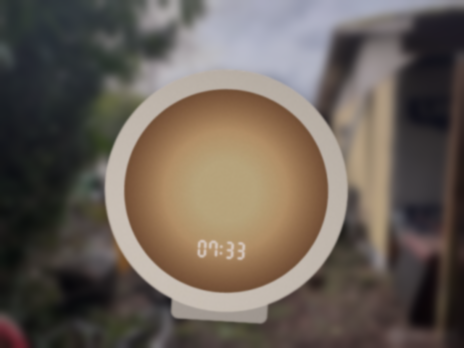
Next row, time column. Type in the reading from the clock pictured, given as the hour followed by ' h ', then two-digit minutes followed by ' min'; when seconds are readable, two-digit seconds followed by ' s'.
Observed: 7 h 33 min
